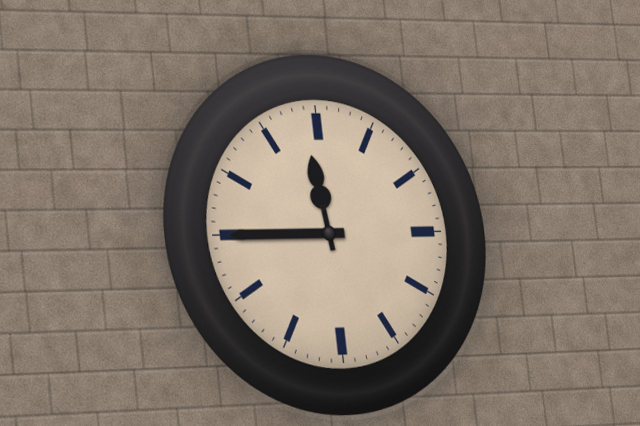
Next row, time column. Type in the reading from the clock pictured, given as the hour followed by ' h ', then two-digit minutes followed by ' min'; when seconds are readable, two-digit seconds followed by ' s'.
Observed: 11 h 45 min
